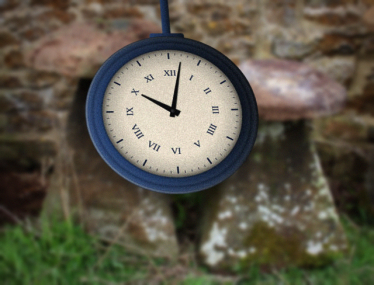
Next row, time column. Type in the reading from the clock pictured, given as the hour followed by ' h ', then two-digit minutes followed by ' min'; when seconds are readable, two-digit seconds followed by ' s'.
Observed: 10 h 02 min
